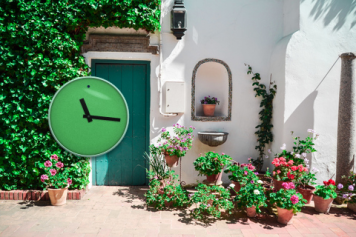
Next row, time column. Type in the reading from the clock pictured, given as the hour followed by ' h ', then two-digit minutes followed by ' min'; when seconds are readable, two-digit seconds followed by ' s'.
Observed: 11 h 16 min
